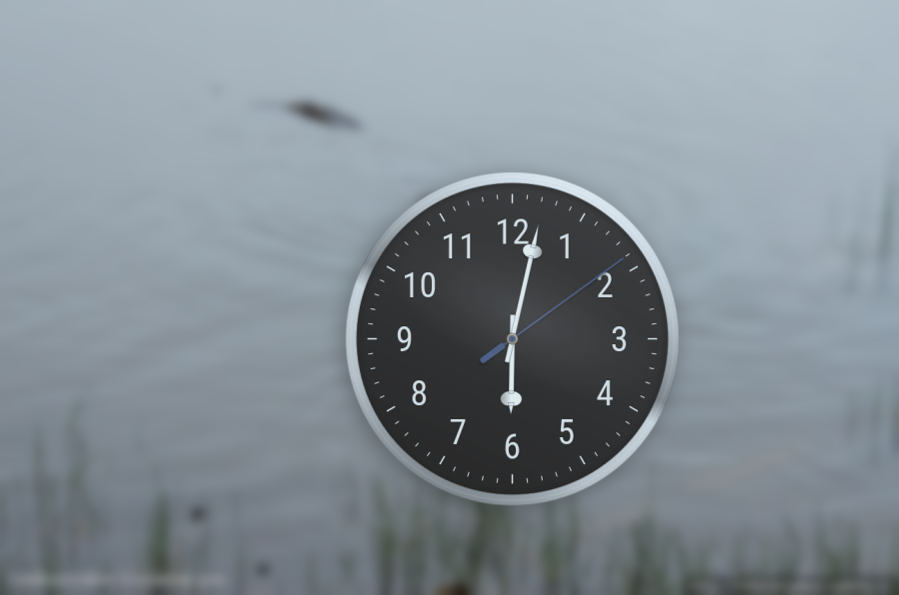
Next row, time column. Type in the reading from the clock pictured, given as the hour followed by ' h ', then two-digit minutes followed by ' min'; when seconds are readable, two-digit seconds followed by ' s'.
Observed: 6 h 02 min 09 s
